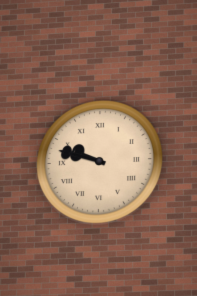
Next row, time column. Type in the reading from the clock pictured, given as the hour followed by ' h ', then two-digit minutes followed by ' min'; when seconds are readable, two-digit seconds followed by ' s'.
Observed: 9 h 48 min
